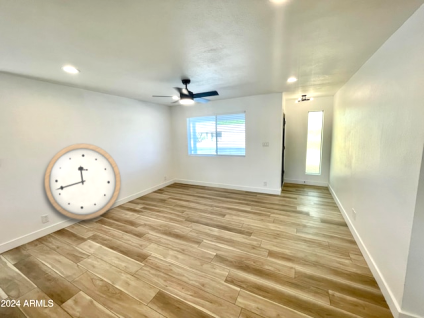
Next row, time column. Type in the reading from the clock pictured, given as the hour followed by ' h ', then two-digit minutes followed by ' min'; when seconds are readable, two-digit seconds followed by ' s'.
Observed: 11 h 42 min
